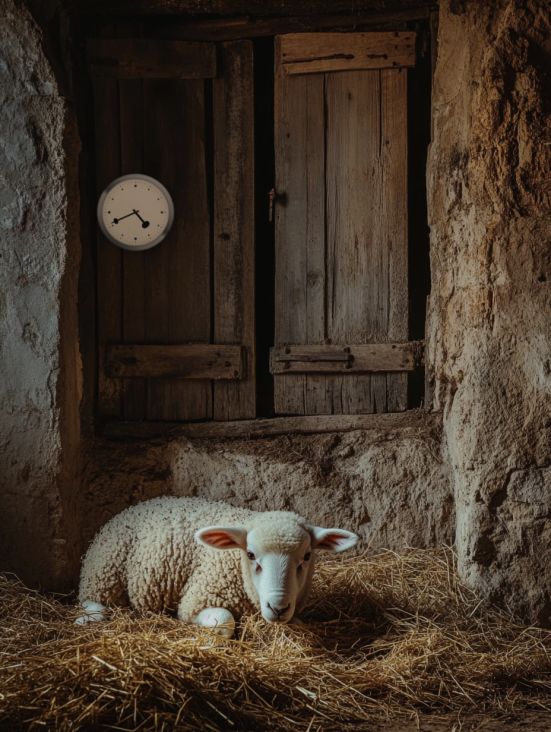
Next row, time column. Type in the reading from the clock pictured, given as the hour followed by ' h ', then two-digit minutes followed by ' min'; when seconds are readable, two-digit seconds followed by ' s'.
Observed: 4 h 41 min
